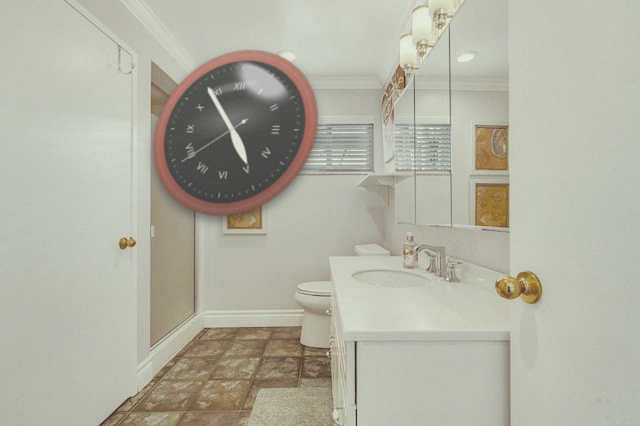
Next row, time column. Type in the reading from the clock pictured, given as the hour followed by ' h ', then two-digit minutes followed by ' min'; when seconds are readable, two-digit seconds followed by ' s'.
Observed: 4 h 53 min 39 s
